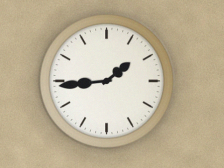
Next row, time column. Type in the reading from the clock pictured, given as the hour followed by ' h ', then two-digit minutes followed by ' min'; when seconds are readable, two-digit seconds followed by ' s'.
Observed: 1 h 44 min
